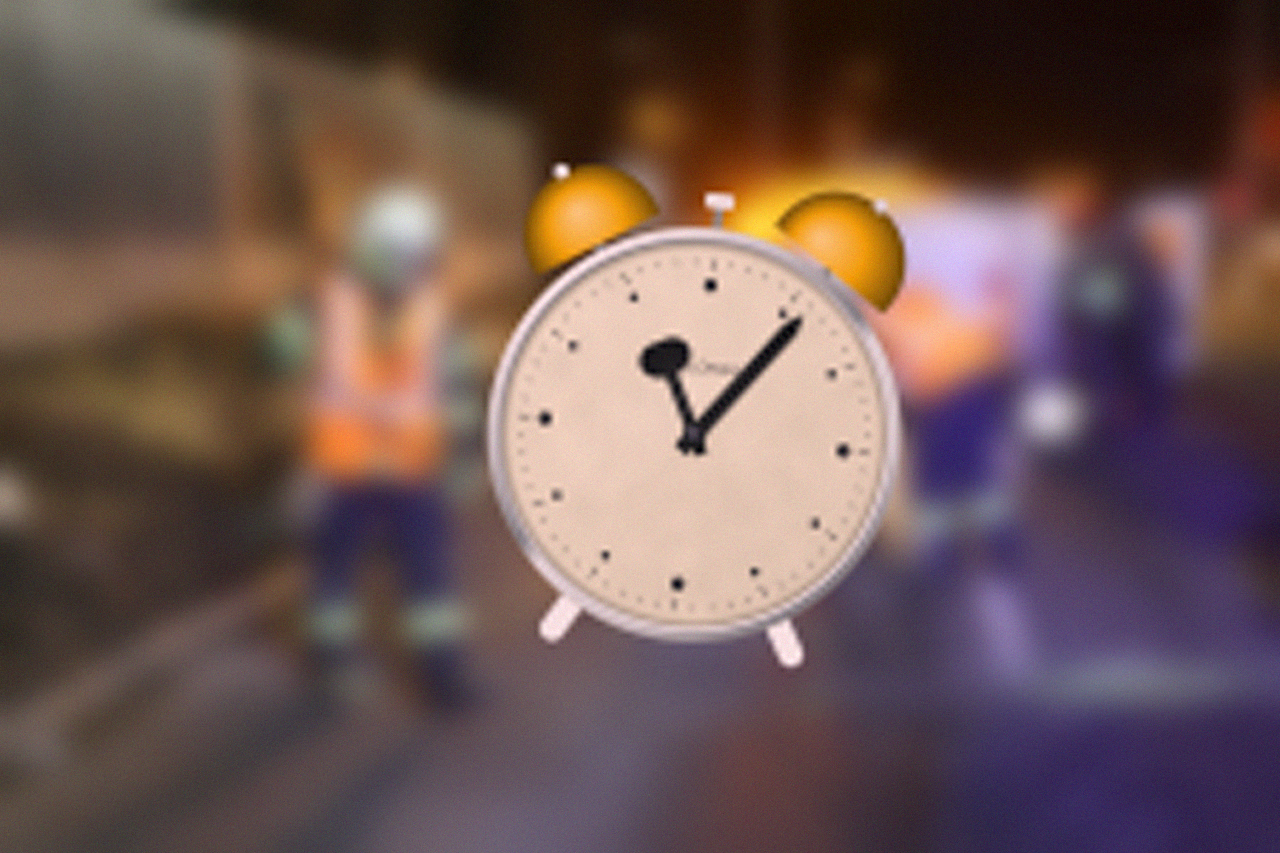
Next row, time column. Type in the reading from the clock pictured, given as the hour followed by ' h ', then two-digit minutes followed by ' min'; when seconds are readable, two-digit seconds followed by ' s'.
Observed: 11 h 06 min
